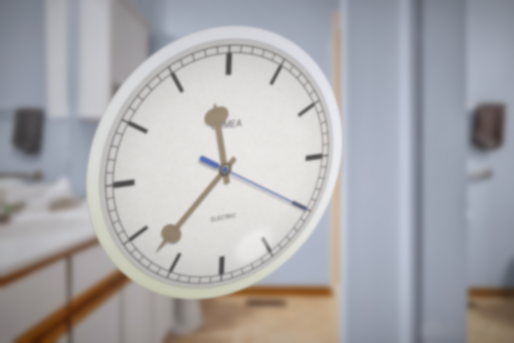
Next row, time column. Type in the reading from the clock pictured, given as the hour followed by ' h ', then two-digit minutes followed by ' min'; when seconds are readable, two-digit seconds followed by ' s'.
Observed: 11 h 37 min 20 s
